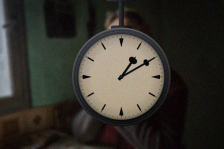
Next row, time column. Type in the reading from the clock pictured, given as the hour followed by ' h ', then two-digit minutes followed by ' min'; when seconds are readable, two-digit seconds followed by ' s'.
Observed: 1 h 10 min
